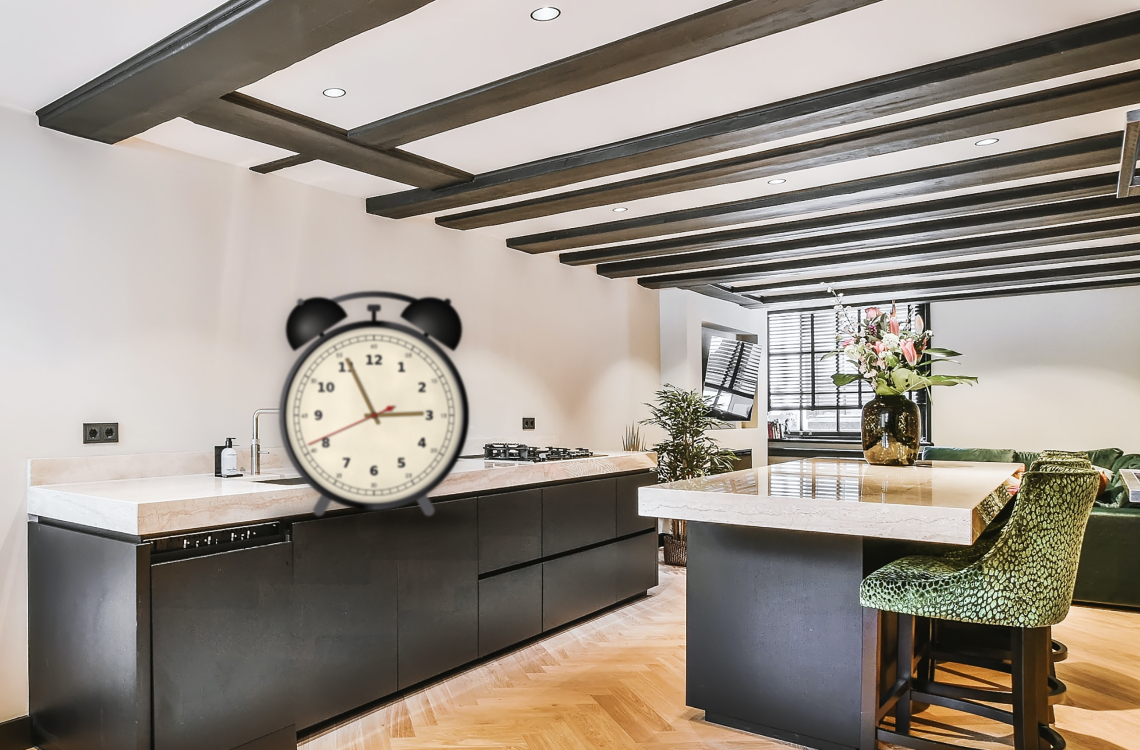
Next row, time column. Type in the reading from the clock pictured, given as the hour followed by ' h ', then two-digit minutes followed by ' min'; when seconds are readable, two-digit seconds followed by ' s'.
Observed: 2 h 55 min 41 s
